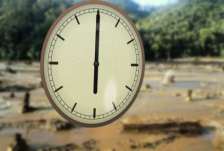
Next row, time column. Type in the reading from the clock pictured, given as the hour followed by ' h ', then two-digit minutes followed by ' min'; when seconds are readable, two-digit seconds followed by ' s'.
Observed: 6 h 00 min
